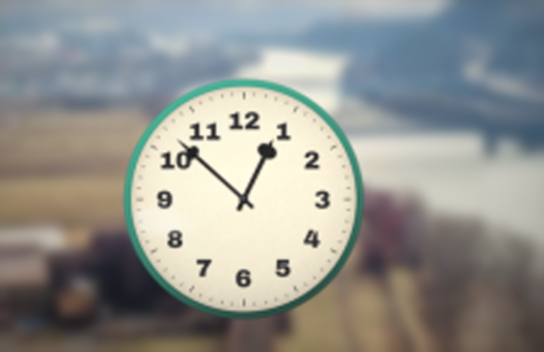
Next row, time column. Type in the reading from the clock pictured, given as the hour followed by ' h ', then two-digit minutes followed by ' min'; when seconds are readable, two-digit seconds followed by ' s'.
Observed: 12 h 52 min
